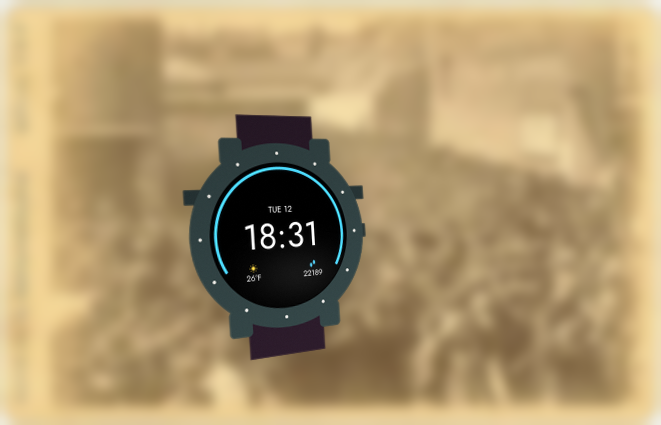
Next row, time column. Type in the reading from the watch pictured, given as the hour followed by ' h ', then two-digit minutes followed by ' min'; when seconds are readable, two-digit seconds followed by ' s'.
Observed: 18 h 31 min
